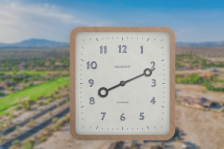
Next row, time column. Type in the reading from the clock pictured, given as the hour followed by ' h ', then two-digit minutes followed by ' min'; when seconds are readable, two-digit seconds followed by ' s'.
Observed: 8 h 11 min
